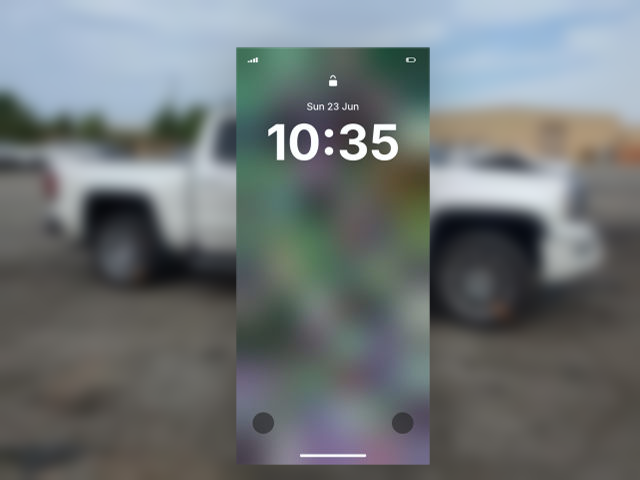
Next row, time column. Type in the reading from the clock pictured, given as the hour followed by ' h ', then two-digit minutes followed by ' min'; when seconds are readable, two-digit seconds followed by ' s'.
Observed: 10 h 35 min
